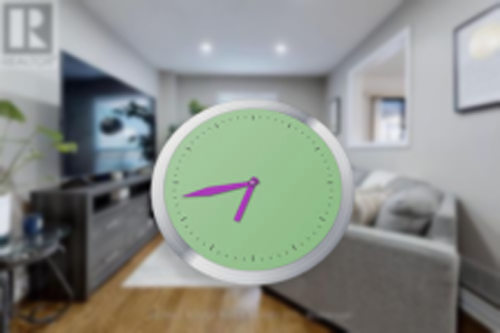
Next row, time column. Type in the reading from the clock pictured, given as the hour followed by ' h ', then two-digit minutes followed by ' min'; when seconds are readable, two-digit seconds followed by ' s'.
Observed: 6 h 43 min
